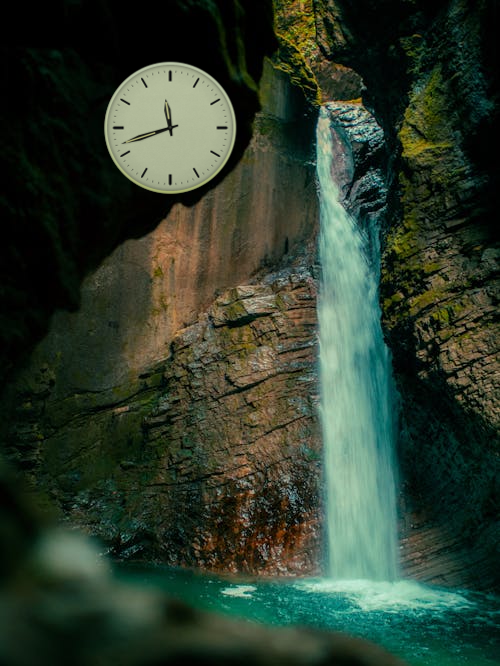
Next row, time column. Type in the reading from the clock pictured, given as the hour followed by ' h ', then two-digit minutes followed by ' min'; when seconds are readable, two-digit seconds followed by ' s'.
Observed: 11 h 42 min
